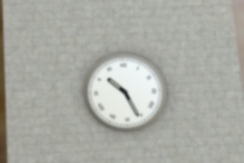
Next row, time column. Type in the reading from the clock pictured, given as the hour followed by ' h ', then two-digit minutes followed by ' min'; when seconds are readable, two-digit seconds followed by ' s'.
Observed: 10 h 26 min
